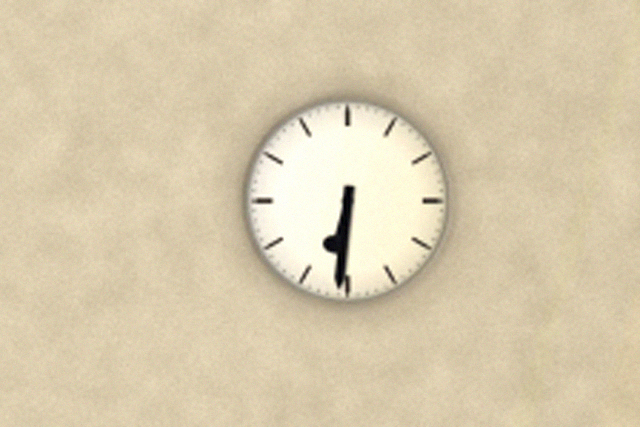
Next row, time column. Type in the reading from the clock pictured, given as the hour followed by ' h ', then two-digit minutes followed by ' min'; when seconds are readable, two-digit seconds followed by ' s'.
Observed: 6 h 31 min
